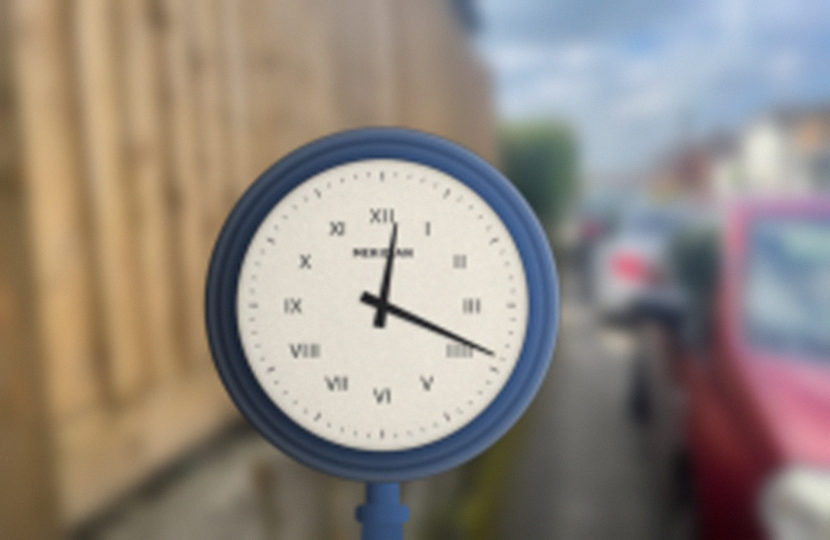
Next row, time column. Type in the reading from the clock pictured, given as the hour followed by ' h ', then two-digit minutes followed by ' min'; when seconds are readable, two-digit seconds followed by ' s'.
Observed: 12 h 19 min
